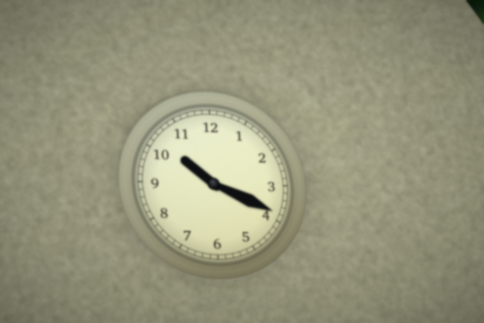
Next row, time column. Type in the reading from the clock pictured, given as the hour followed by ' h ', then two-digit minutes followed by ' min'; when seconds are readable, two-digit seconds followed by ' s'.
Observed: 10 h 19 min
